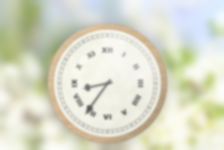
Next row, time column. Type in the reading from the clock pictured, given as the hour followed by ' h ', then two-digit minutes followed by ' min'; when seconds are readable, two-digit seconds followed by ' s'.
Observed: 8 h 36 min
